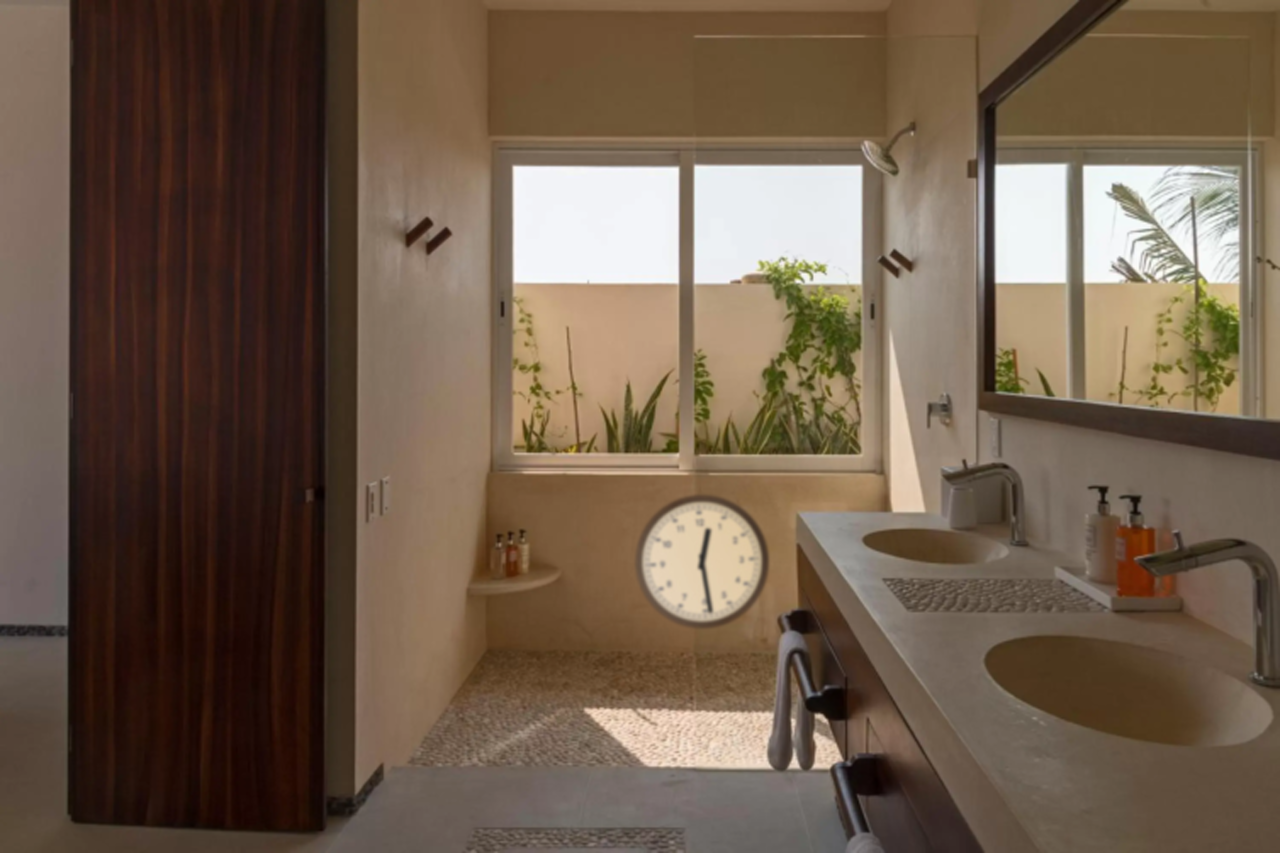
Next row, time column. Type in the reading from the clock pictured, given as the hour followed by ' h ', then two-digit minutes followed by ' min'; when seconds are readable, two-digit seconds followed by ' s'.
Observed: 12 h 29 min
